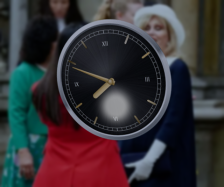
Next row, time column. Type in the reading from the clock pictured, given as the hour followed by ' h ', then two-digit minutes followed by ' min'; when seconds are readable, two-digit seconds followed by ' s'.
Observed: 7 h 49 min
